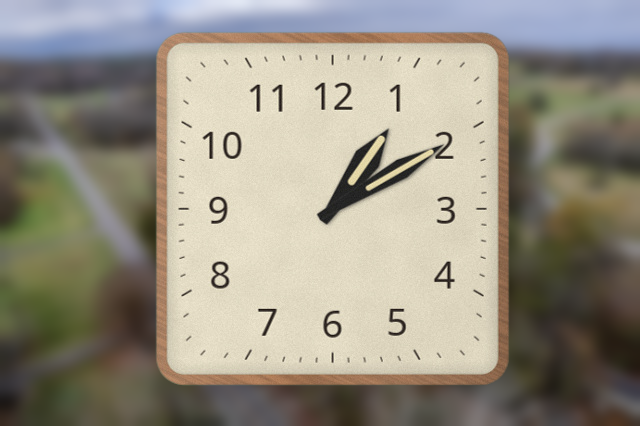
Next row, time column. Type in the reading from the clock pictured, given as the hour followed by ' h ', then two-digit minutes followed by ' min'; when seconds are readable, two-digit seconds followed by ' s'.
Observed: 1 h 10 min
